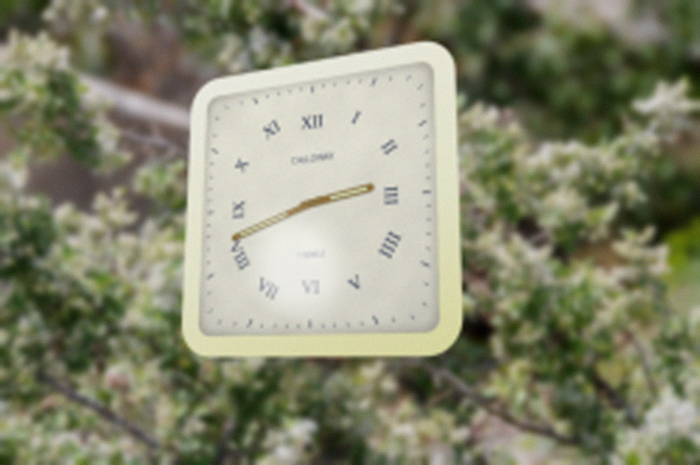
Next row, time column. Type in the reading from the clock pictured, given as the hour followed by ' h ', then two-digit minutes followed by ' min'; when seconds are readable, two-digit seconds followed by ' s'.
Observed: 2 h 42 min
